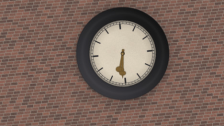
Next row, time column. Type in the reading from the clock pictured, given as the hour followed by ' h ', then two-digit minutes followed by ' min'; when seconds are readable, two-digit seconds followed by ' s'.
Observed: 6 h 31 min
